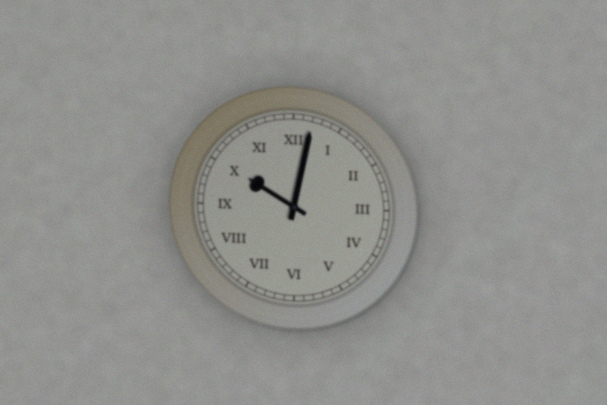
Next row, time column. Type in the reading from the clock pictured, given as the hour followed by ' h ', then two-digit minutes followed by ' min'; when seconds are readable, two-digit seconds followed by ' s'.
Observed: 10 h 02 min
